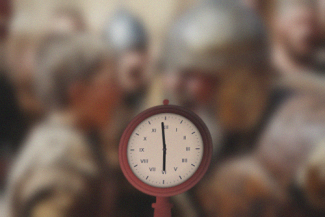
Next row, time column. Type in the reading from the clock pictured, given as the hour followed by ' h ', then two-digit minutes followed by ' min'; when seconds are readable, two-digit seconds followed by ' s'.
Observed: 5 h 59 min
